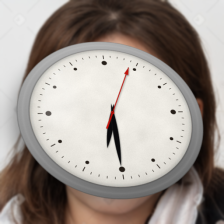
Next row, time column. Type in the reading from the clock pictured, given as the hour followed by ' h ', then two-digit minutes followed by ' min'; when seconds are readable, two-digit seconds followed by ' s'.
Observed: 6 h 30 min 04 s
